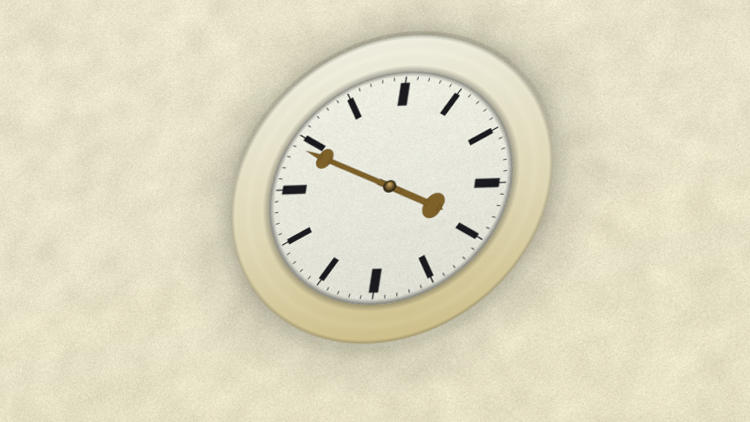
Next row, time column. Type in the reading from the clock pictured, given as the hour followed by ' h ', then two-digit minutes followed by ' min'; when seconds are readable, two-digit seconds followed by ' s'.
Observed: 3 h 49 min
